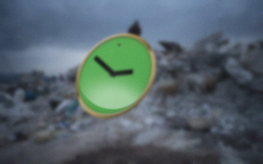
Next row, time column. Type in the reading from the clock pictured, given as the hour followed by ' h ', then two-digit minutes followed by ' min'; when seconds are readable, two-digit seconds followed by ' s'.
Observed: 2 h 51 min
